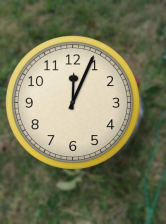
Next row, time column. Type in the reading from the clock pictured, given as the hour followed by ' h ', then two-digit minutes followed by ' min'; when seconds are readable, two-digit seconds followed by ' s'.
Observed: 12 h 04 min
